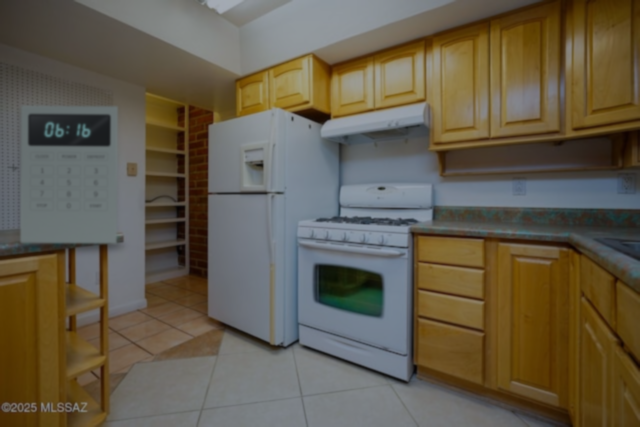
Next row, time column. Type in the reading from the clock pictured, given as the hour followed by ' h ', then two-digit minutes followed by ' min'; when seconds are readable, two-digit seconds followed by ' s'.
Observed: 6 h 16 min
